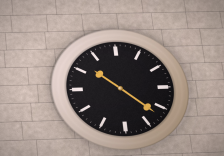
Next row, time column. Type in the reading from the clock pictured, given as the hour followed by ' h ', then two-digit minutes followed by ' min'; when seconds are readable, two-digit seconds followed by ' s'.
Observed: 10 h 22 min
